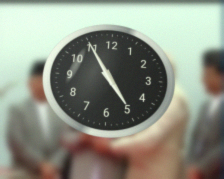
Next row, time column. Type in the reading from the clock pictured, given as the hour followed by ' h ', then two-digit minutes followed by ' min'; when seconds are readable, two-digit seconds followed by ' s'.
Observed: 4 h 55 min
